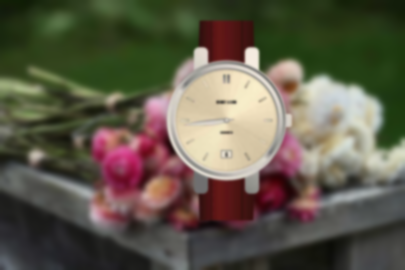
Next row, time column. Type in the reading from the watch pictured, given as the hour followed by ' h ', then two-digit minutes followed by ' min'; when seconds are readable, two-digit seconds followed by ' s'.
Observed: 8 h 44 min
